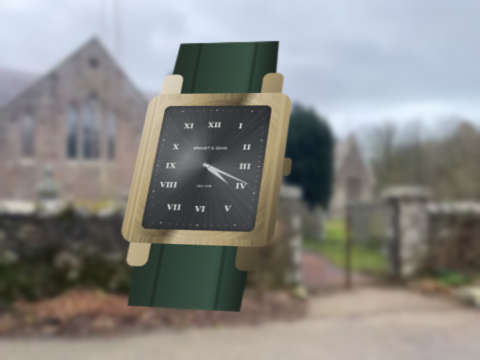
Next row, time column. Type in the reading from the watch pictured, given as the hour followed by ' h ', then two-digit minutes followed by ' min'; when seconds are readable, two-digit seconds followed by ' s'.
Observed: 4 h 19 min
